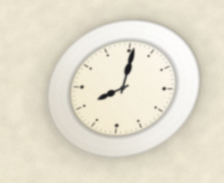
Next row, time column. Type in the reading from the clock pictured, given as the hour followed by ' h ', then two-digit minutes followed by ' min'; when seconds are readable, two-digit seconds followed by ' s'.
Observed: 8 h 01 min
